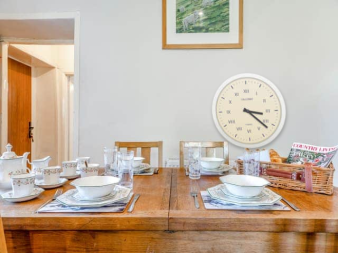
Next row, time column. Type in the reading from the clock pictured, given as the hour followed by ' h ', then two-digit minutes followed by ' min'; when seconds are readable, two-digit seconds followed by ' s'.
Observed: 3 h 22 min
